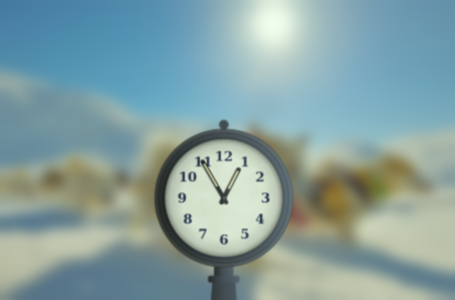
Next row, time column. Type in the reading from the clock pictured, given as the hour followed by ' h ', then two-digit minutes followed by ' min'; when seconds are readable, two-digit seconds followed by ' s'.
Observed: 12 h 55 min
